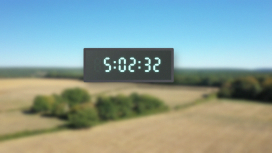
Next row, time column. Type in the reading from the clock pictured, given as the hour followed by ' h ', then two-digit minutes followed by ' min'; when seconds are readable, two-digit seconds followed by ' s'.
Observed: 5 h 02 min 32 s
